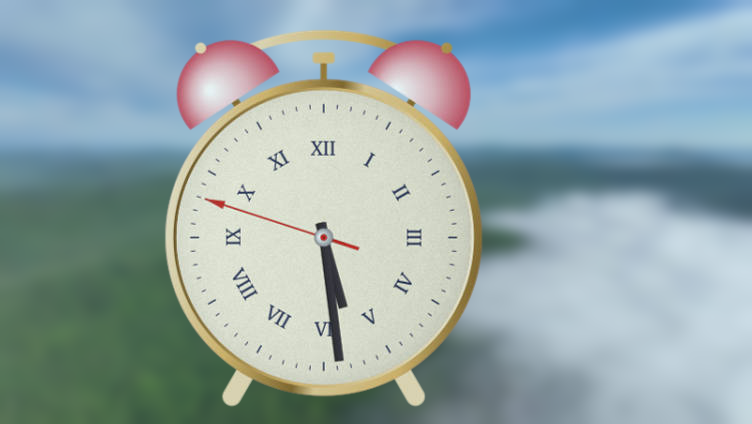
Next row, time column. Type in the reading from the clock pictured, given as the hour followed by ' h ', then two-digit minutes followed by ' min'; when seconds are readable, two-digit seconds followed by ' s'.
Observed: 5 h 28 min 48 s
